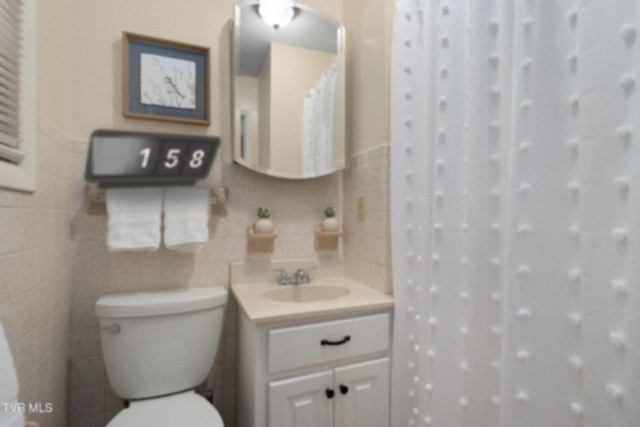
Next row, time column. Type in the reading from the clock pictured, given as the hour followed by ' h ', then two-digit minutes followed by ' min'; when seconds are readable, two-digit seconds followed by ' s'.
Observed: 1 h 58 min
